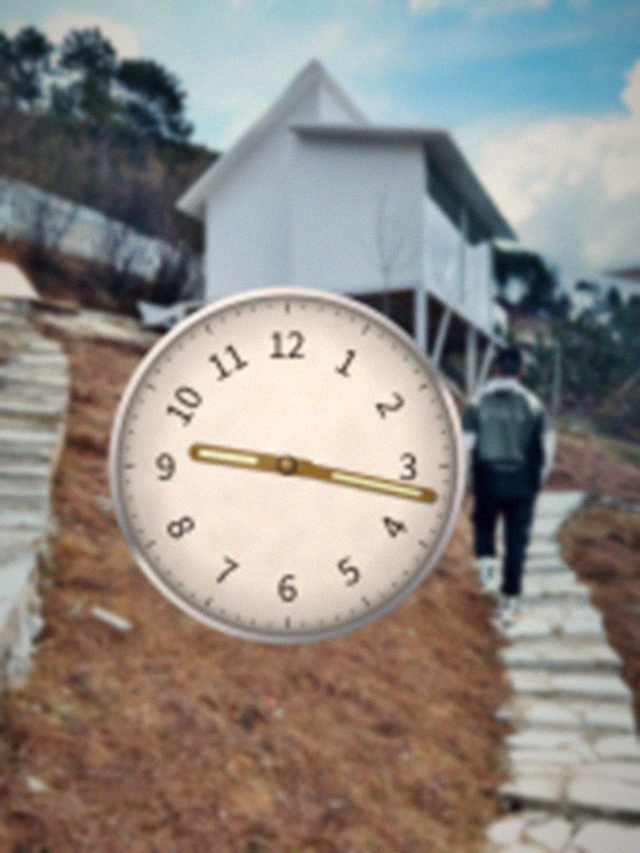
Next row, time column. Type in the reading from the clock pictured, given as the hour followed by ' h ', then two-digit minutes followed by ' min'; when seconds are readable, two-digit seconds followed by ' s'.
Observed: 9 h 17 min
